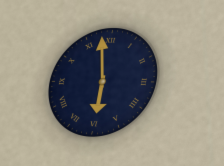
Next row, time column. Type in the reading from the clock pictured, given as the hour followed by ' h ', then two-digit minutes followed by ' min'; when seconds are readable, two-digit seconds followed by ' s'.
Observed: 5 h 58 min
